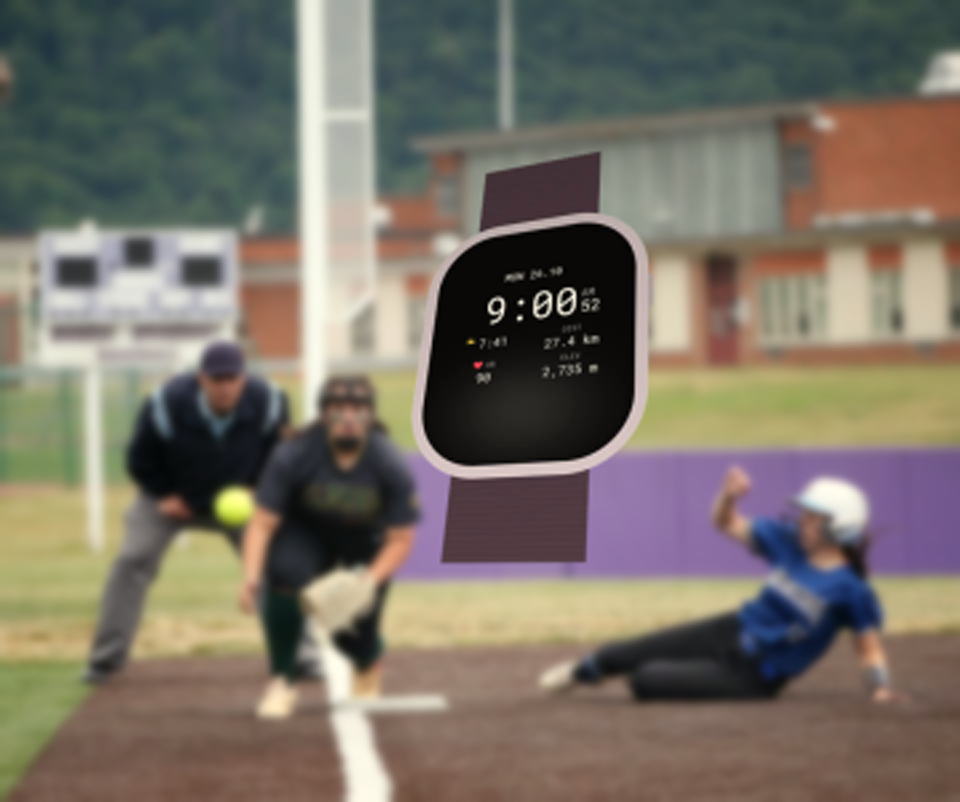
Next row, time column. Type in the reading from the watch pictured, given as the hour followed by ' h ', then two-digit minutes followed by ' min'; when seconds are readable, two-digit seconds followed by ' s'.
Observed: 9 h 00 min
